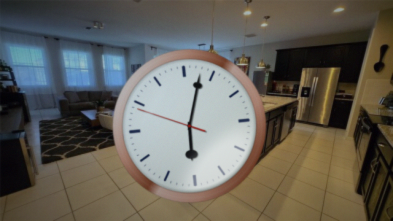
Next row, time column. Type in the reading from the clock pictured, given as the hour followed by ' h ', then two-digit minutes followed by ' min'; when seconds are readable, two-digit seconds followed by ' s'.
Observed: 6 h 02 min 49 s
